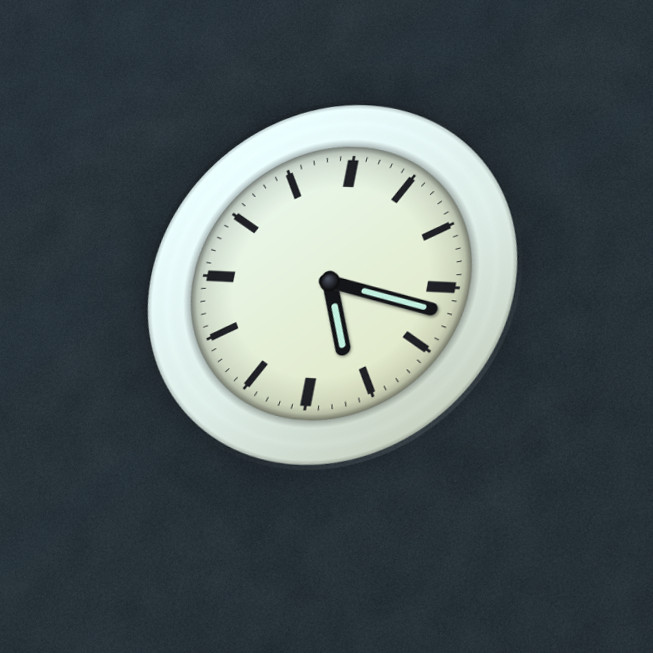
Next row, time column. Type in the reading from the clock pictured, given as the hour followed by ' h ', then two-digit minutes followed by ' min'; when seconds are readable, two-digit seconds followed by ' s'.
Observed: 5 h 17 min
